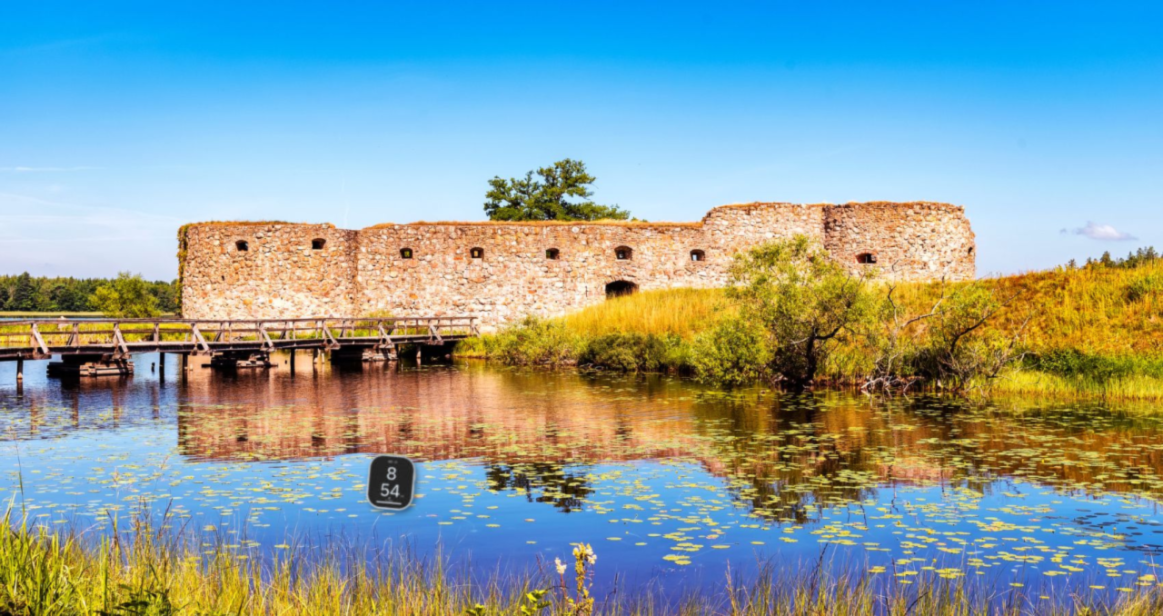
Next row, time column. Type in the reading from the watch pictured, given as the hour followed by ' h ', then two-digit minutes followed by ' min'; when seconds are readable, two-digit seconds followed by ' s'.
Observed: 8 h 54 min
